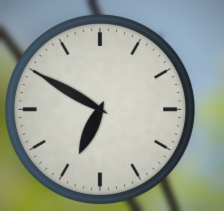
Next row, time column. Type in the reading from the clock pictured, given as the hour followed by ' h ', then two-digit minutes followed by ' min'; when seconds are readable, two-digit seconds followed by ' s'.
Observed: 6 h 50 min
